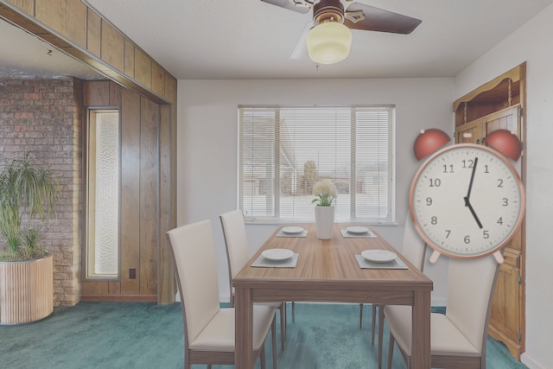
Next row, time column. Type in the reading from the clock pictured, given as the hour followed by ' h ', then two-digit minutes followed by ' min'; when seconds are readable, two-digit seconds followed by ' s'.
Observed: 5 h 02 min
